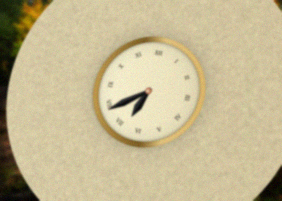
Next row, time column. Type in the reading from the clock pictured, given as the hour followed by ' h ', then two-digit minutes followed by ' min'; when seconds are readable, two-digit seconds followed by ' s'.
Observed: 6 h 39 min
